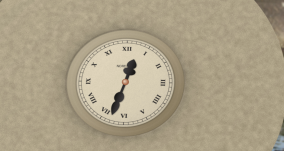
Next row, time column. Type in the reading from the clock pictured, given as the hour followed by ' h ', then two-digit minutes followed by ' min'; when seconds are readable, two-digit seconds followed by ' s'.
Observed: 12 h 33 min
